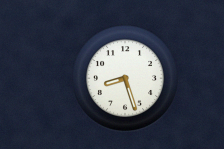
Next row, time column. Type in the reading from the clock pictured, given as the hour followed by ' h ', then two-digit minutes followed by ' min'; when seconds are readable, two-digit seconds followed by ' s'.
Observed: 8 h 27 min
